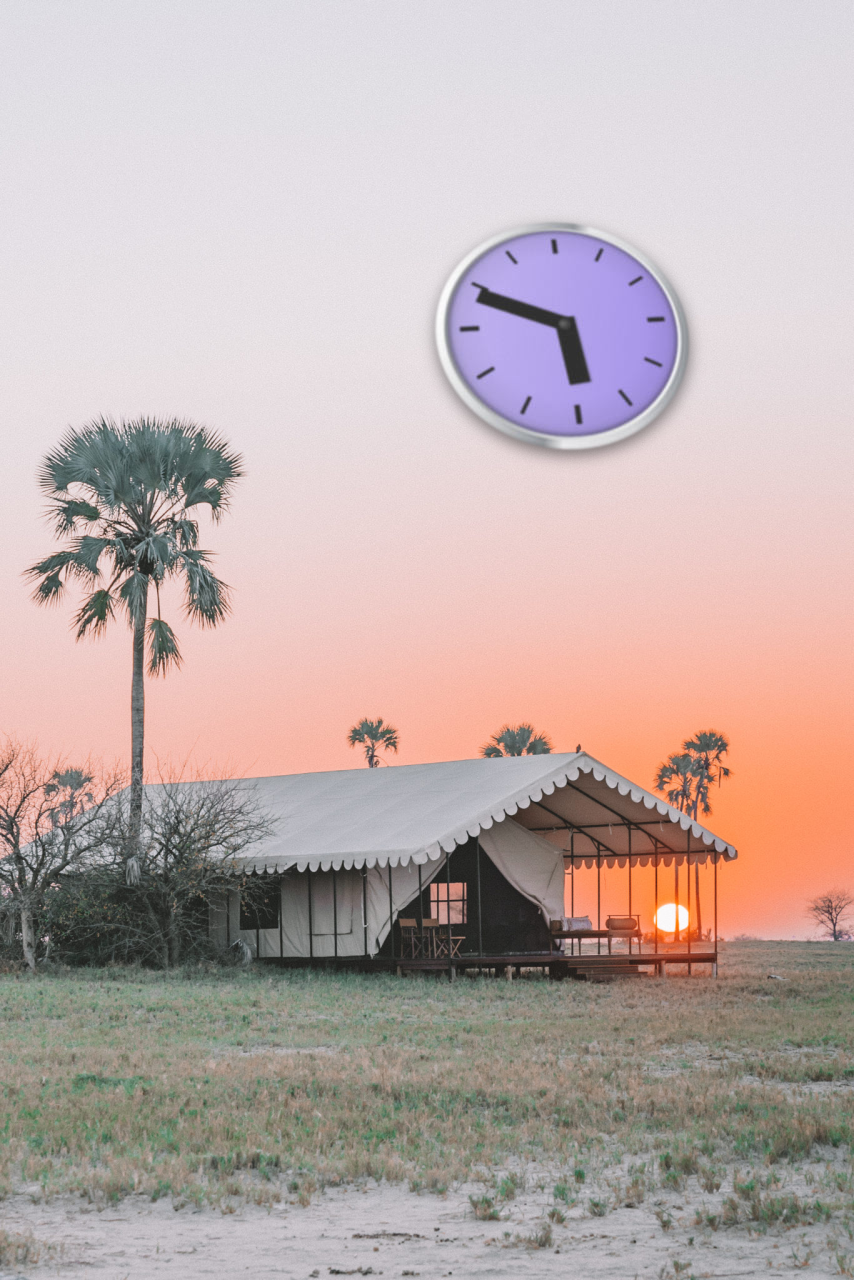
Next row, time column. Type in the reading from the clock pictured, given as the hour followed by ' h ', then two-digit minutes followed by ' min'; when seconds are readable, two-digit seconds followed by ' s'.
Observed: 5 h 49 min
